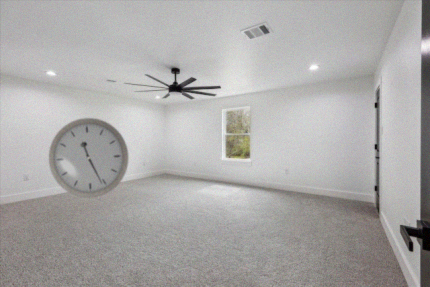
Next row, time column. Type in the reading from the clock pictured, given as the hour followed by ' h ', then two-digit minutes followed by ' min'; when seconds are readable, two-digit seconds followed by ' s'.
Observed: 11 h 26 min
